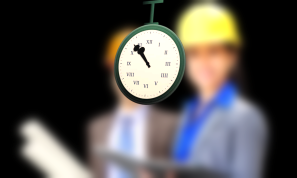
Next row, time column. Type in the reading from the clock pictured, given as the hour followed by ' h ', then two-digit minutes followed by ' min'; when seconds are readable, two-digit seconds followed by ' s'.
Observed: 10 h 53 min
